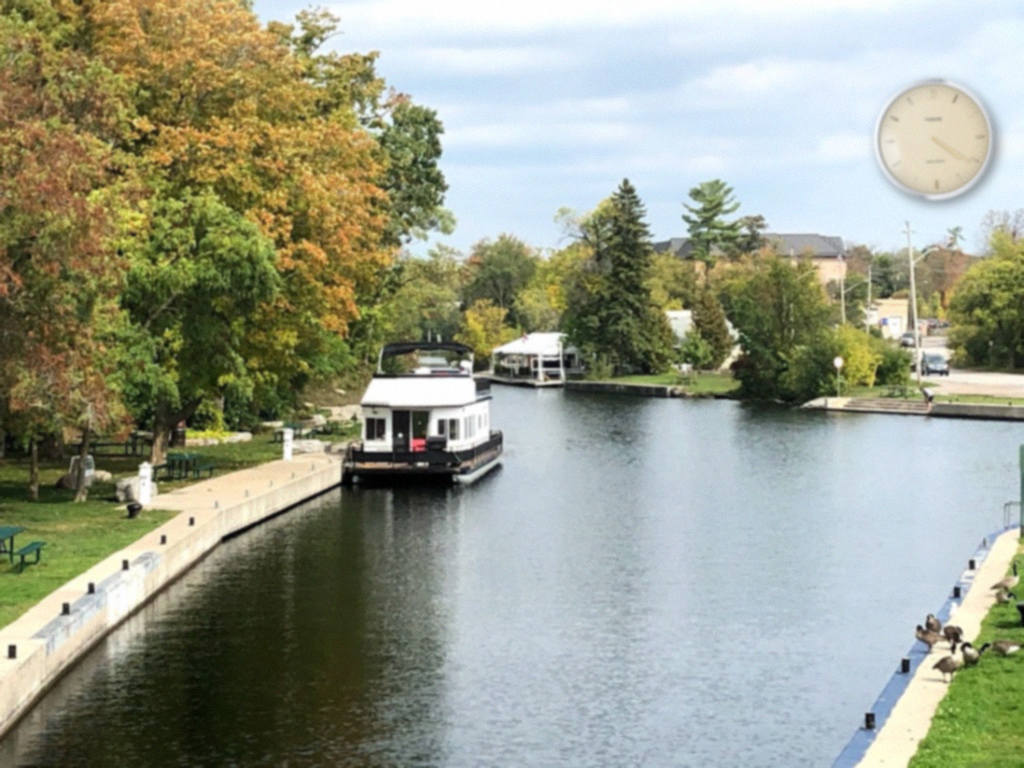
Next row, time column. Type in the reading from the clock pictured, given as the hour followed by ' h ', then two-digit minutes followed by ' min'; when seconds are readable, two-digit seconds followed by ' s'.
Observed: 4 h 21 min
